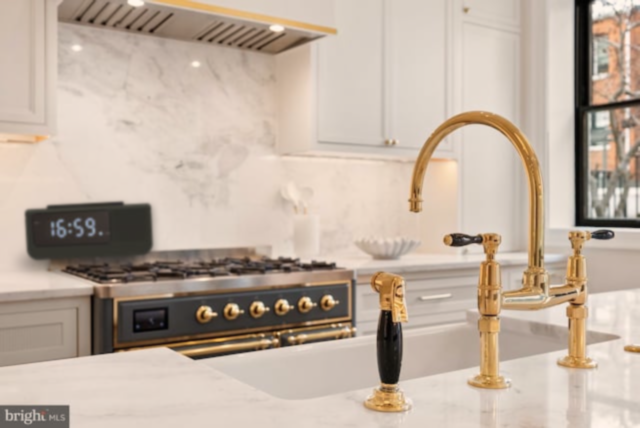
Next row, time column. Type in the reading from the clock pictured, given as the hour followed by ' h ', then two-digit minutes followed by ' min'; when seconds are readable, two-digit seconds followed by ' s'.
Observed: 16 h 59 min
